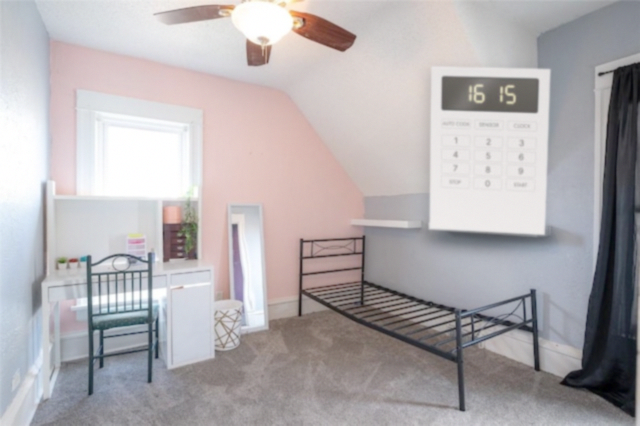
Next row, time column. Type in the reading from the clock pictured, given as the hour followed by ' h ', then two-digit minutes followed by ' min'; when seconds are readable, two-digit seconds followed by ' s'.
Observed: 16 h 15 min
